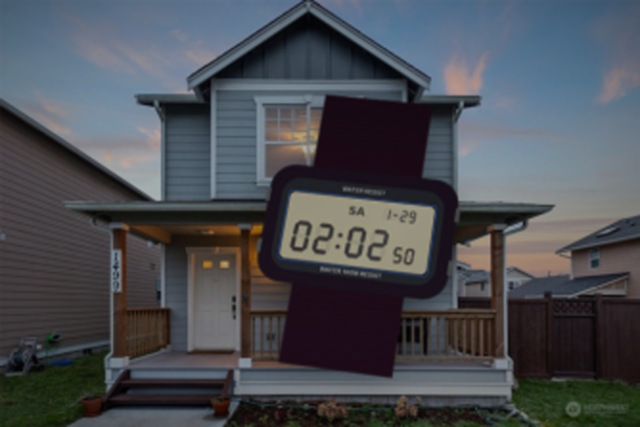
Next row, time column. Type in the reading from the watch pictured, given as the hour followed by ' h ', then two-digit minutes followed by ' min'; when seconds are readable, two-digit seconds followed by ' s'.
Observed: 2 h 02 min 50 s
